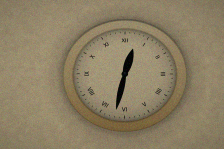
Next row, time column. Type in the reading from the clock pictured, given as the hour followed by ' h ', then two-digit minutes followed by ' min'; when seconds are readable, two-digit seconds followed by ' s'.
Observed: 12 h 32 min
